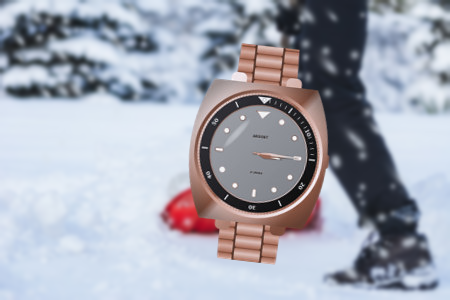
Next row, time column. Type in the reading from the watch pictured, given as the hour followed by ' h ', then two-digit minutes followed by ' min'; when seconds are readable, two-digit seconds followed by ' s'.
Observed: 3 h 15 min
